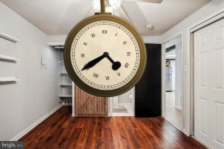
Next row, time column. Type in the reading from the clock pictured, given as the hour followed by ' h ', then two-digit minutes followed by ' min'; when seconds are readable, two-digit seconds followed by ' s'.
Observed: 4 h 40 min
